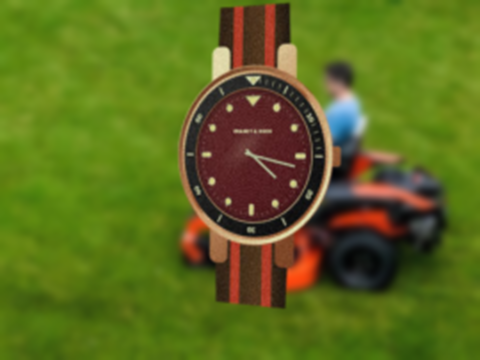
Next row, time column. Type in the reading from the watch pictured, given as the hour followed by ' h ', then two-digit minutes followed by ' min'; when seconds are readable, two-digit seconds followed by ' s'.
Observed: 4 h 17 min
